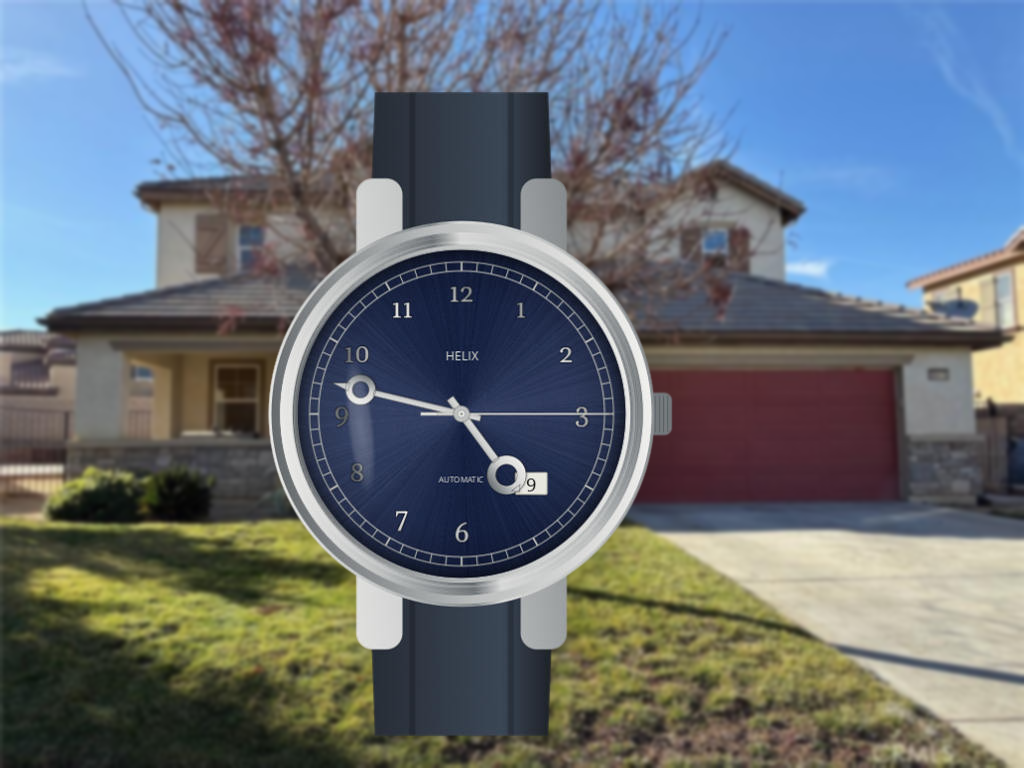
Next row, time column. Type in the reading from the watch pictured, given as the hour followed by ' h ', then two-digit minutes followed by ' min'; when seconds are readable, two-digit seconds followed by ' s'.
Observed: 4 h 47 min 15 s
